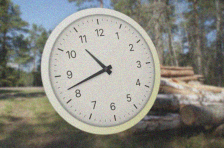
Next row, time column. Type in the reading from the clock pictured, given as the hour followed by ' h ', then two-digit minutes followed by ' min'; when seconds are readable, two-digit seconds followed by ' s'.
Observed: 10 h 42 min
